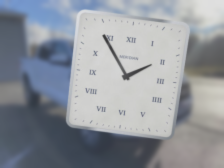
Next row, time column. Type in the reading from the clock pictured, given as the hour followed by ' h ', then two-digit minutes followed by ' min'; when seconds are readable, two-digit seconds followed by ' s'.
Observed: 1 h 54 min
